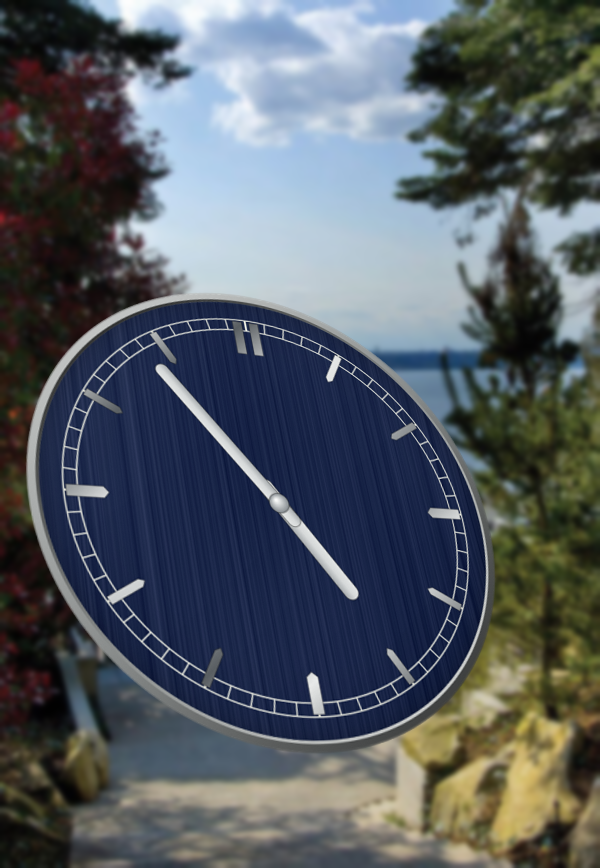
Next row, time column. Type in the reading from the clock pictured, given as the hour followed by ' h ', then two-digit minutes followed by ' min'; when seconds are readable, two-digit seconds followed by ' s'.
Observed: 4 h 54 min
